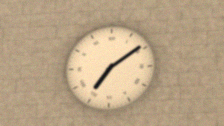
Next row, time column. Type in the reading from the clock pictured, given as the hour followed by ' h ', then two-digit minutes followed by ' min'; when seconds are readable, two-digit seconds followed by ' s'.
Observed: 7 h 09 min
